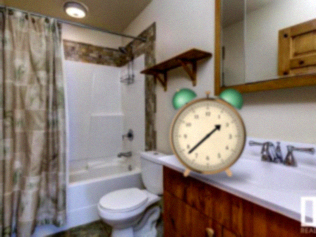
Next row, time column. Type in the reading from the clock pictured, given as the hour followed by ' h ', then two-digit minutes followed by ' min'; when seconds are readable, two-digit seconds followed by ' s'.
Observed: 1 h 38 min
